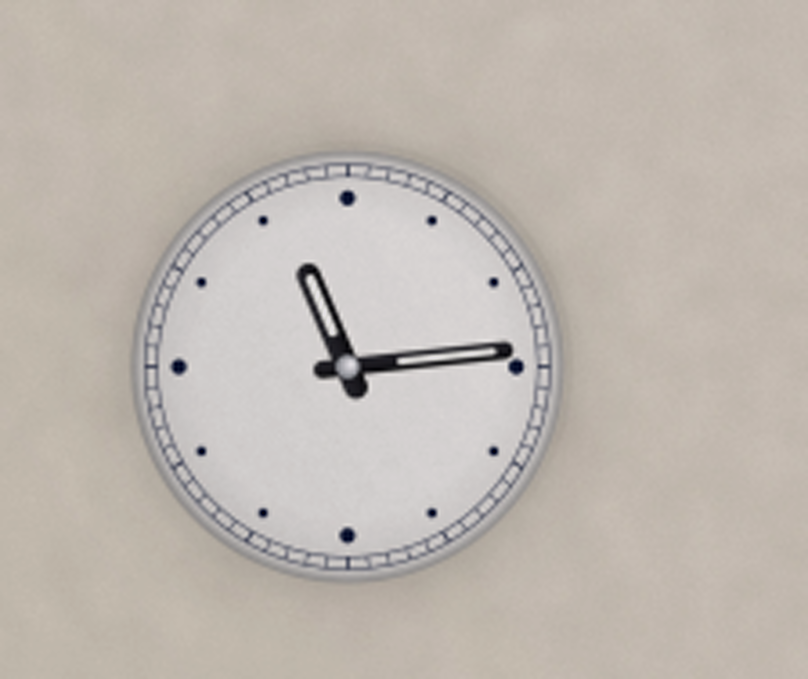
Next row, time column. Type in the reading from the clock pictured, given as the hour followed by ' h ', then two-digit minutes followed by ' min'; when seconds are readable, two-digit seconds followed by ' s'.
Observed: 11 h 14 min
